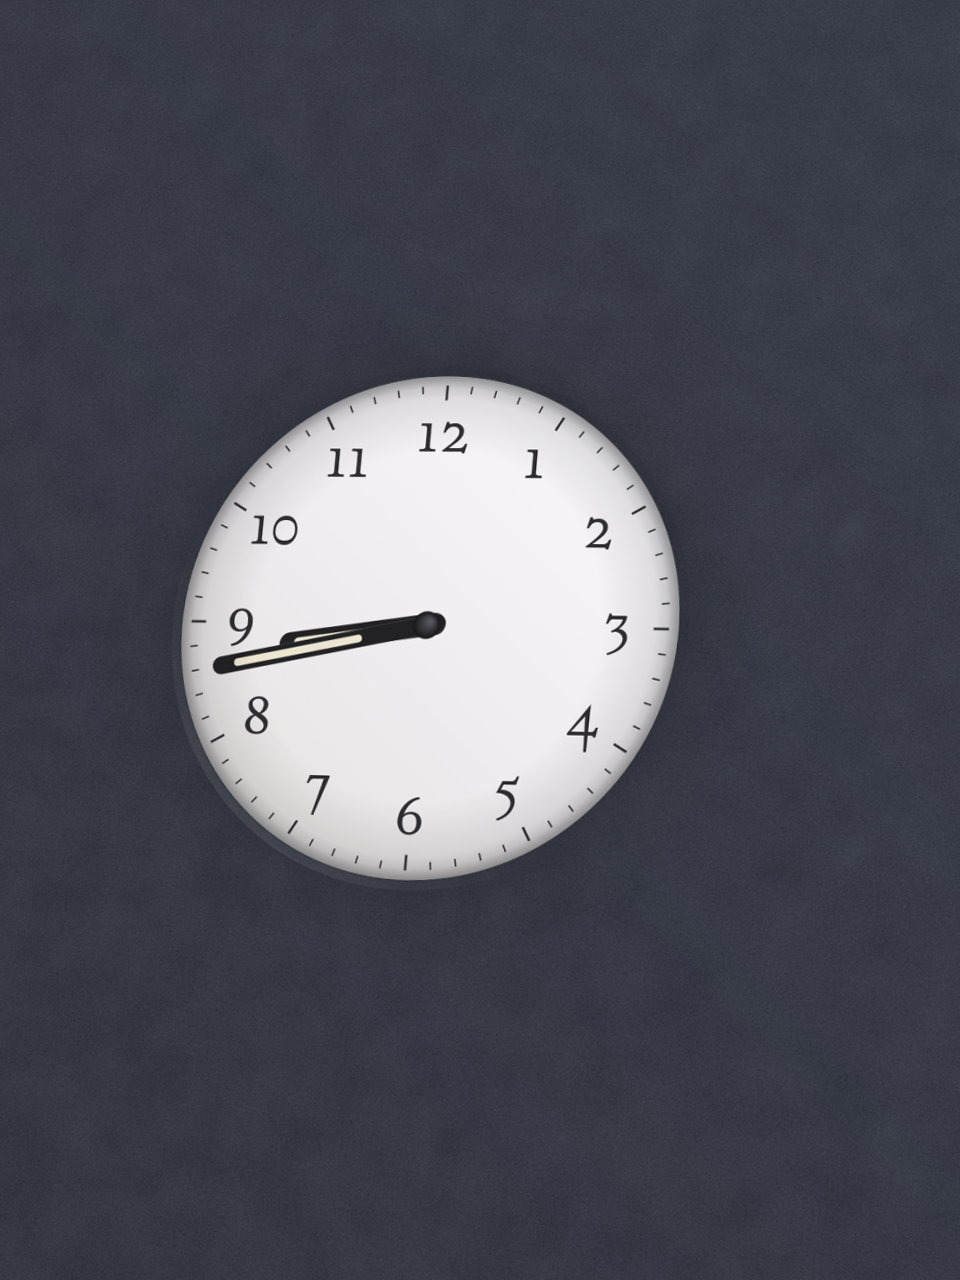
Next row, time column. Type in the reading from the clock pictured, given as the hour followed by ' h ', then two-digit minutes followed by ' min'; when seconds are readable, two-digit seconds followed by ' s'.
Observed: 8 h 43 min
